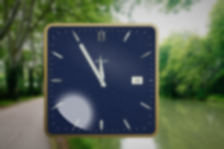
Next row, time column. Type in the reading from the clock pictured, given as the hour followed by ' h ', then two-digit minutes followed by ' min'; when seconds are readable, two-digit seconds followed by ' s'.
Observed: 11 h 55 min
